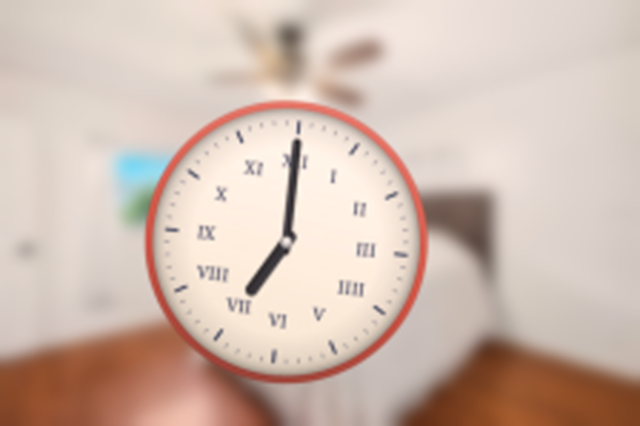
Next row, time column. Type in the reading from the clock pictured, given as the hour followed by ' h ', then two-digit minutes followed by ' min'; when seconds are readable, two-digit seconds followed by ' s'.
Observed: 7 h 00 min
